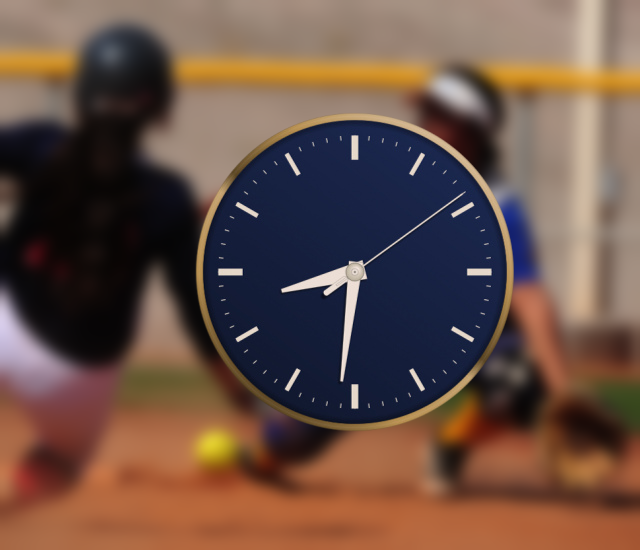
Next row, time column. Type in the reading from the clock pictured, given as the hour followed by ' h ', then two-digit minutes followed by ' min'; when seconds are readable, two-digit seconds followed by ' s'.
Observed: 8 h 31 min 09 s
